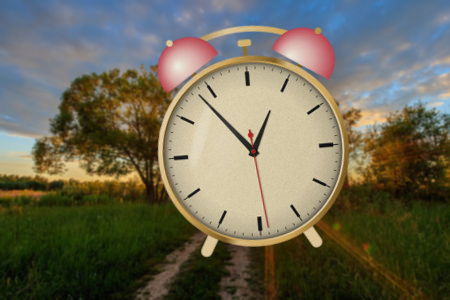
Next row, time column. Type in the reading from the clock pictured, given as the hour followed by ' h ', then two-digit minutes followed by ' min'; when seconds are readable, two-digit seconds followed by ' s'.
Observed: 12 h 53 min 29 s
